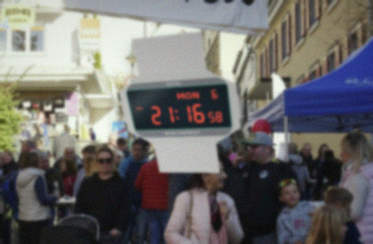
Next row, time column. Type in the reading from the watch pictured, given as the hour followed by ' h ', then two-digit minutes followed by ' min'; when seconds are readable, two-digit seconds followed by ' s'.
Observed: 21 h 16 min
